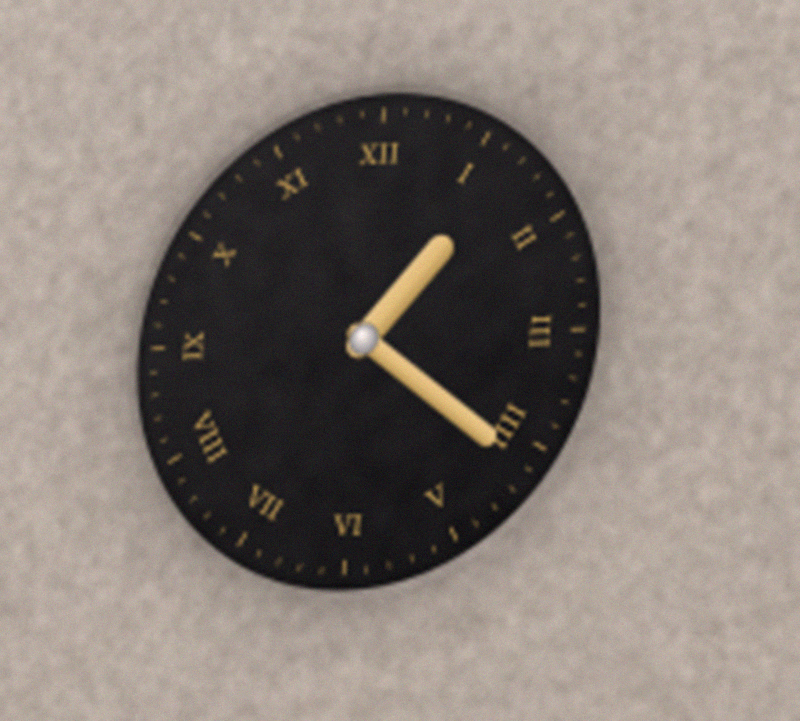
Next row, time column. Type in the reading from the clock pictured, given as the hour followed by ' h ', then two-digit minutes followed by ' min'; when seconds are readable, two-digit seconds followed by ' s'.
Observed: 1 h 21 min
